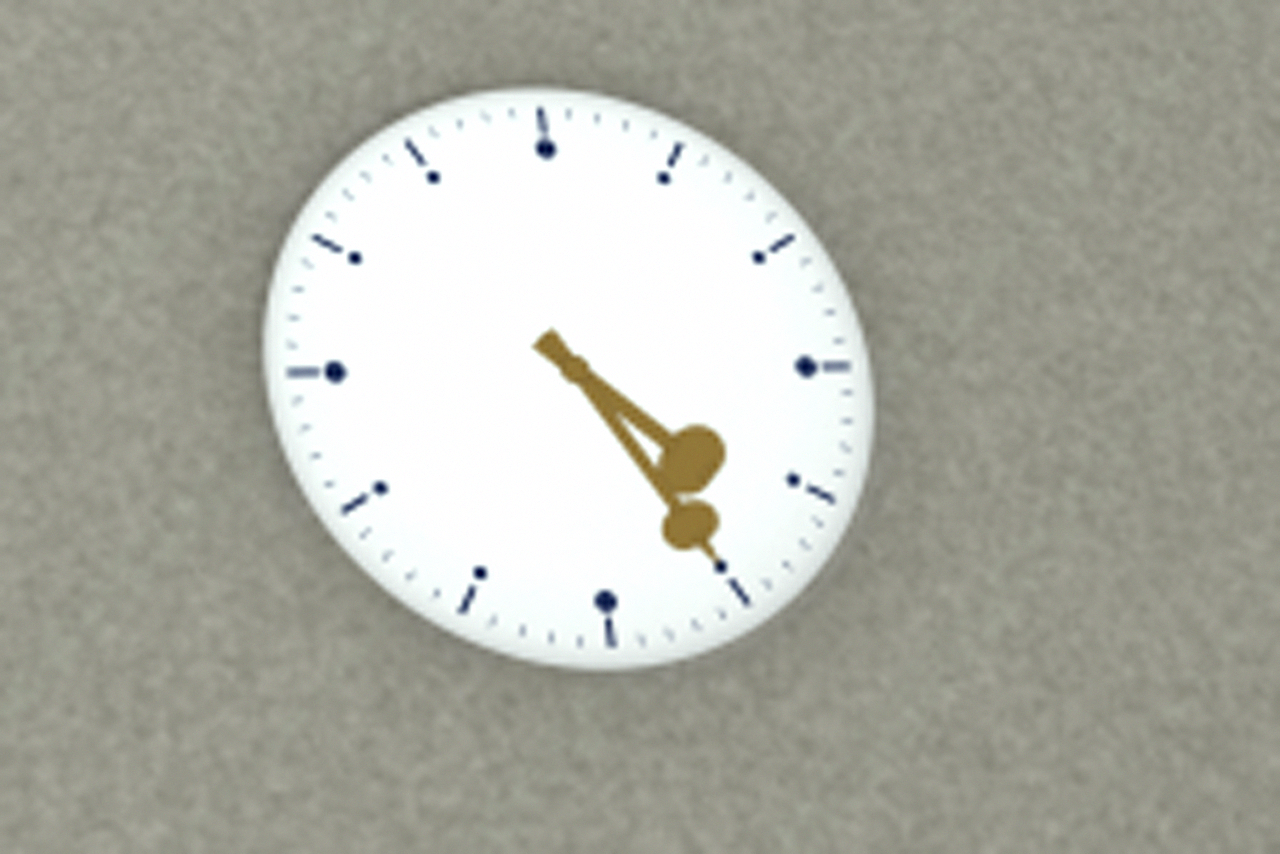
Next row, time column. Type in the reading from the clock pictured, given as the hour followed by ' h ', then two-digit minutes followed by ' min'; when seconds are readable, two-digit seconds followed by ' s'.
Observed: 4 h 25 min
